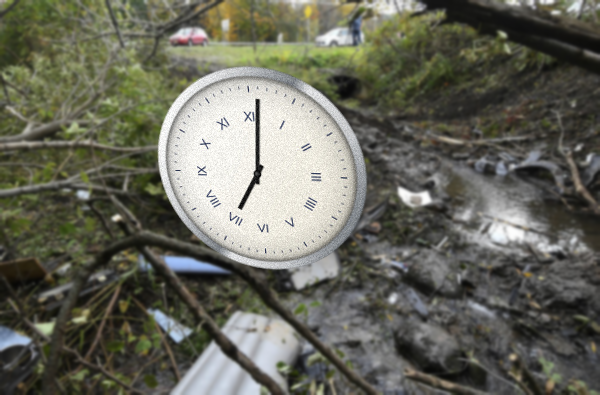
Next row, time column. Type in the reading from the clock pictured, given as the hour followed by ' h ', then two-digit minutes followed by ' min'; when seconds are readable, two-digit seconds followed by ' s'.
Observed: 7 h 01 min
